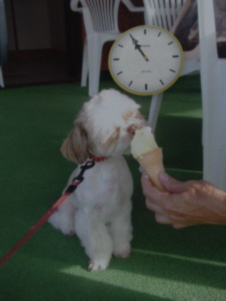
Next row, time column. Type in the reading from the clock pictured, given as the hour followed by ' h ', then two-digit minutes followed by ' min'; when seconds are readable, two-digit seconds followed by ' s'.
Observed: 10 h 55 min
